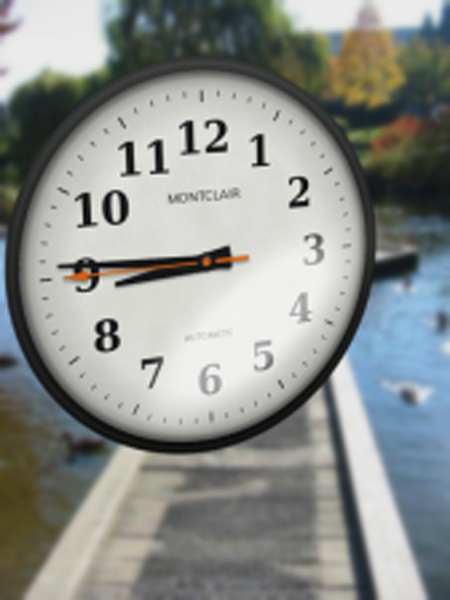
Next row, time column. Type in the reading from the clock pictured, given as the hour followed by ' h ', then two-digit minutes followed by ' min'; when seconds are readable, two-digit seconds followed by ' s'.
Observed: 8 h 45 min 45 s
